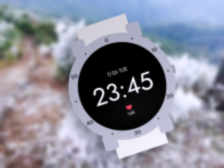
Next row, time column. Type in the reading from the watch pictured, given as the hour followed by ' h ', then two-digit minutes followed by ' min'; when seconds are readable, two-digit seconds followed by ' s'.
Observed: 23 h 45 min
